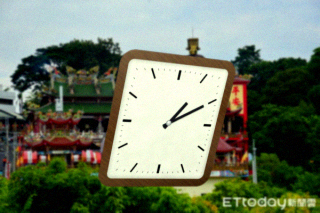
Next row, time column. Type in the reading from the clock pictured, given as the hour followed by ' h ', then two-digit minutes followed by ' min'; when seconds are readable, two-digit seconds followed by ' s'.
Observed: 1 h 10 min
